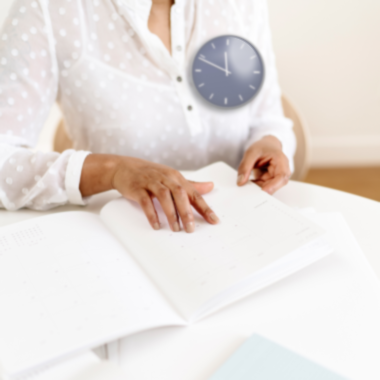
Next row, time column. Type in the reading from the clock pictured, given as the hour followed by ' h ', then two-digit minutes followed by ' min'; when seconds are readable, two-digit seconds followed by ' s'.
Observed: 11 h 49 min
